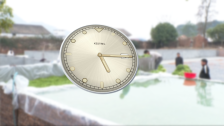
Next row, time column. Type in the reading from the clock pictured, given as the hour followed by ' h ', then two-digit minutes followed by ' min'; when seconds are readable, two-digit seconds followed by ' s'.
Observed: 5 h 15 min
